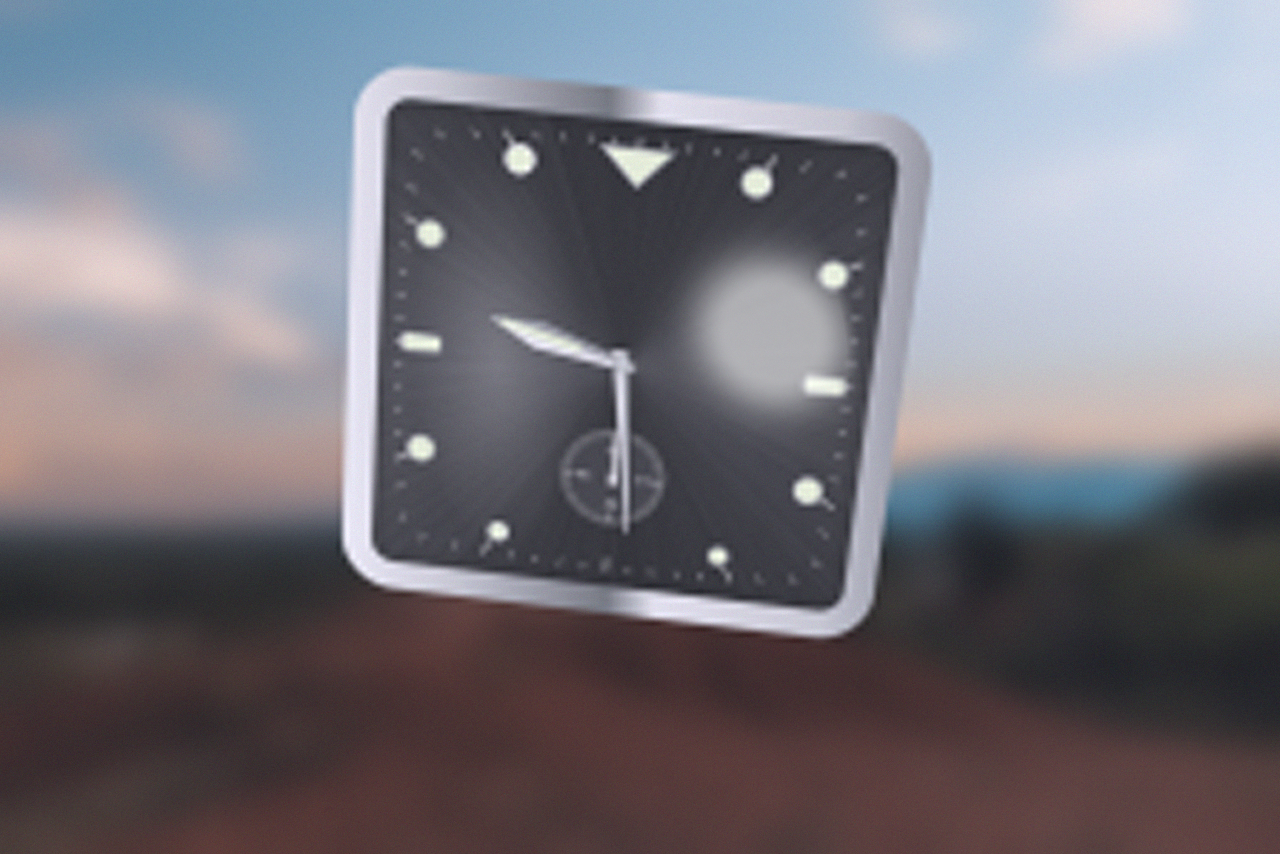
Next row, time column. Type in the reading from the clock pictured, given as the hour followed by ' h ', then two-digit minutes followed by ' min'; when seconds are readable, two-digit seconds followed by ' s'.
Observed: 9 h 29 min
